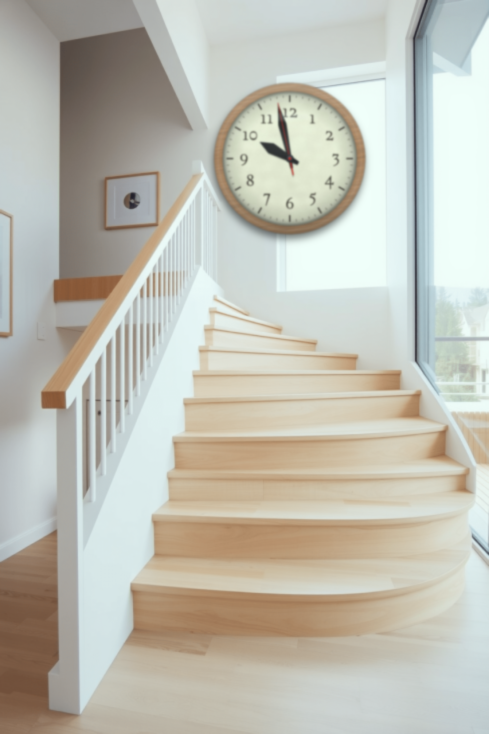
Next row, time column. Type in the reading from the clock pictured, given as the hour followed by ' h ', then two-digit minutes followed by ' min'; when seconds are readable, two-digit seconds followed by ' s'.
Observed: 9 h 57 min 58 s
